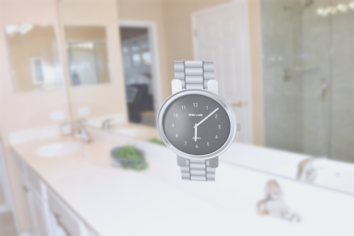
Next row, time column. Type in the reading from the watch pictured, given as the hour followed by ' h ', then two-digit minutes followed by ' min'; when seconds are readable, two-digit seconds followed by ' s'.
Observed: 6 h 08 min
